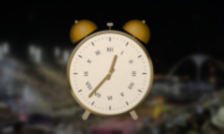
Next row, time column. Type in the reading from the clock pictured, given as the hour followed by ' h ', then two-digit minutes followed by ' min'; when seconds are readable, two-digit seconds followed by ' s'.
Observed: 12 h 37 min
